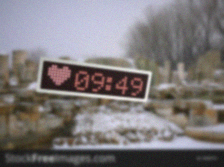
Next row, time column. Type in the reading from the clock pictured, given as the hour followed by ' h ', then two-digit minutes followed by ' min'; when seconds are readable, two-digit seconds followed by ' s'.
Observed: 9 h 49 min
